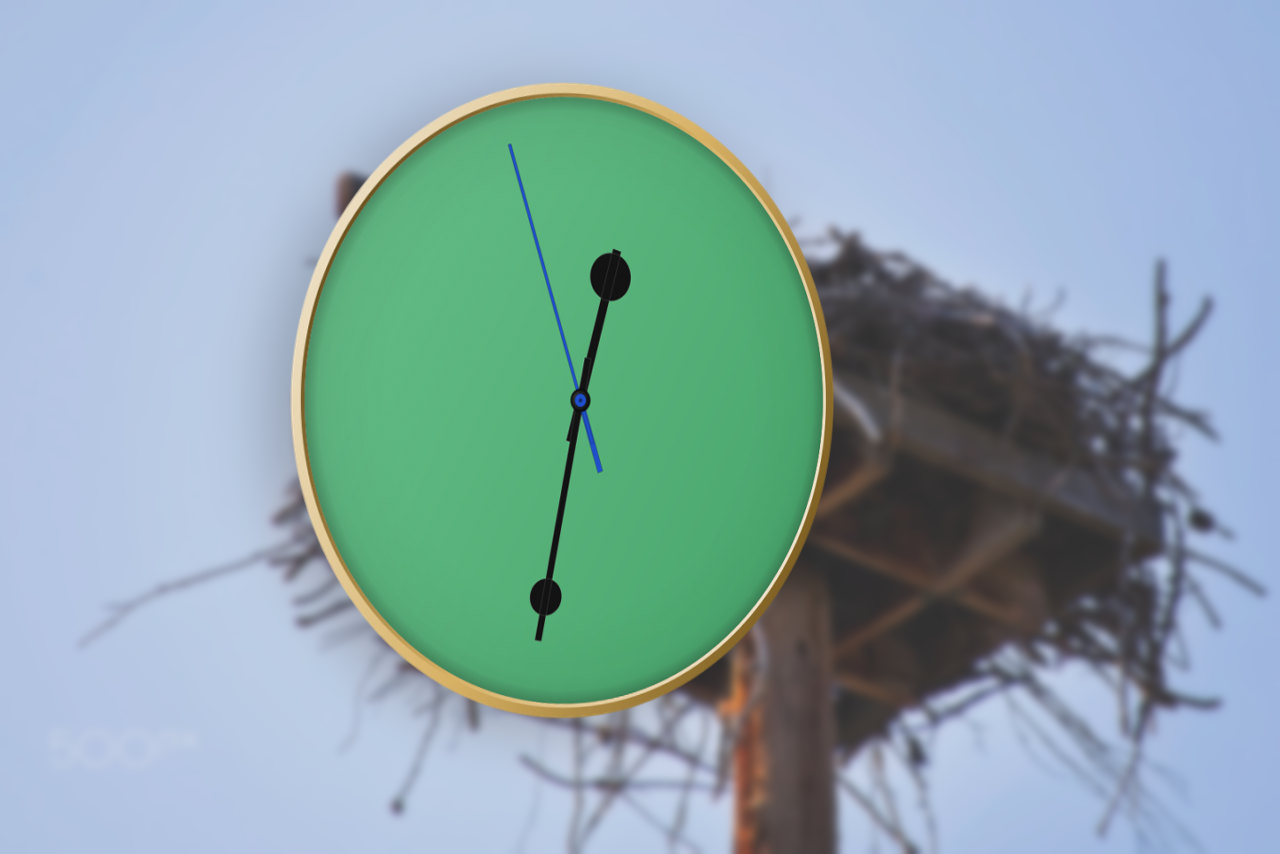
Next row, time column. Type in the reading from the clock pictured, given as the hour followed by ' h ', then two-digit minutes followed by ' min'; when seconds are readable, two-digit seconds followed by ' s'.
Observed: 12 h 31 min 57 s
